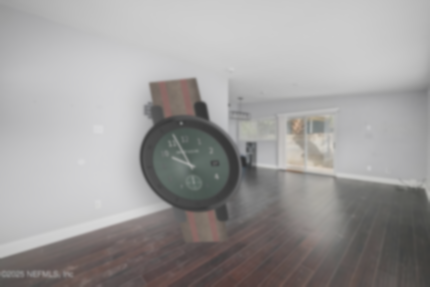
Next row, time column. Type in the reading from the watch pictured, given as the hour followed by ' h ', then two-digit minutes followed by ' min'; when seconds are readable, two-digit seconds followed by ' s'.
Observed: 9 h 57 min
